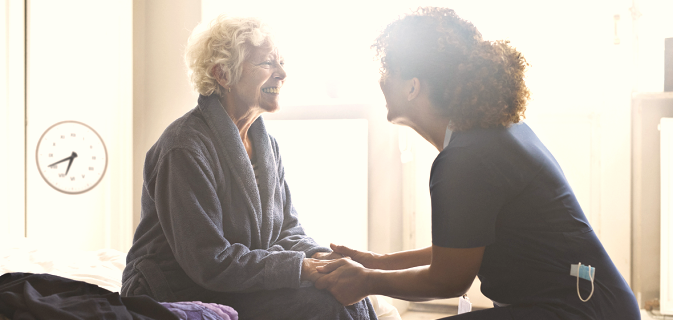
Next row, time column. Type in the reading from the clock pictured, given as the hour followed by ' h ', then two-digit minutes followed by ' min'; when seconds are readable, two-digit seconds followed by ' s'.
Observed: 6 h 41 min
